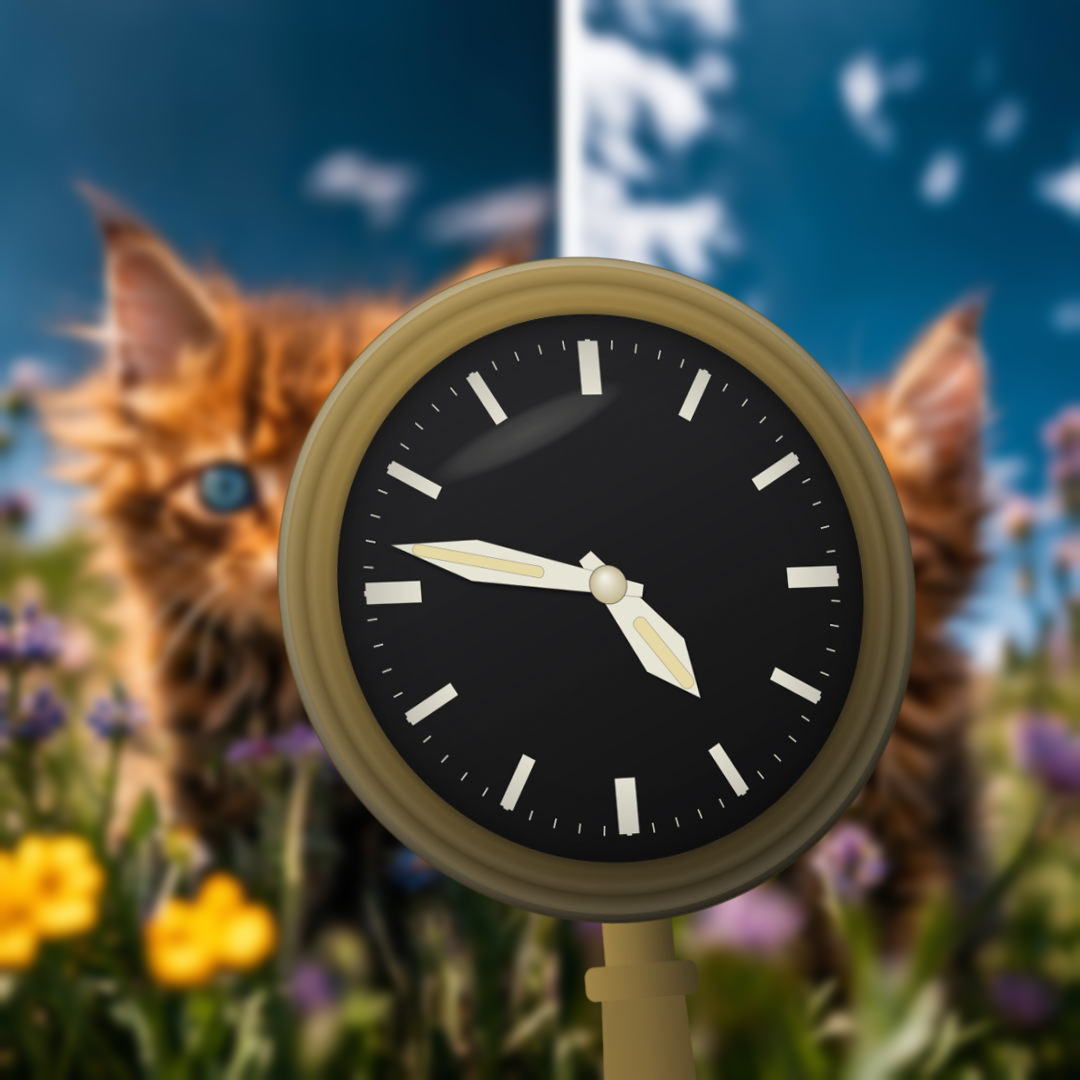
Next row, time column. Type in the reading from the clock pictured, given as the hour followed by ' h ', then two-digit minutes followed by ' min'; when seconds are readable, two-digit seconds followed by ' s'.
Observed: 4 h 47 min
